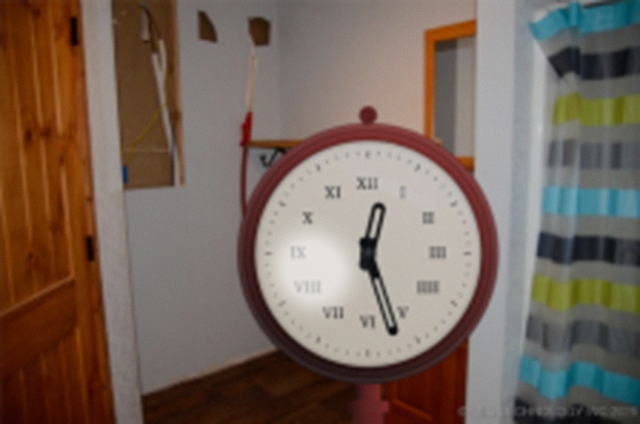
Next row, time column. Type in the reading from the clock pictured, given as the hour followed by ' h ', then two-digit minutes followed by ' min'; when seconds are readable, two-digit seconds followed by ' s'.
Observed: 12 h 27 min
